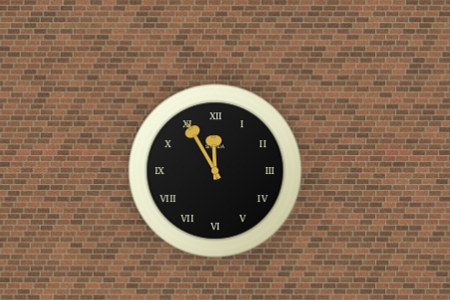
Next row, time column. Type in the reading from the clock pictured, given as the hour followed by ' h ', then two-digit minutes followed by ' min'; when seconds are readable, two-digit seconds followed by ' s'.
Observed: 11 h 55 min
